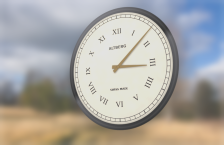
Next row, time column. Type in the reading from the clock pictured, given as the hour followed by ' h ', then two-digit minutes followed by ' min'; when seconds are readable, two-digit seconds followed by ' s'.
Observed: 3 h 08 min
